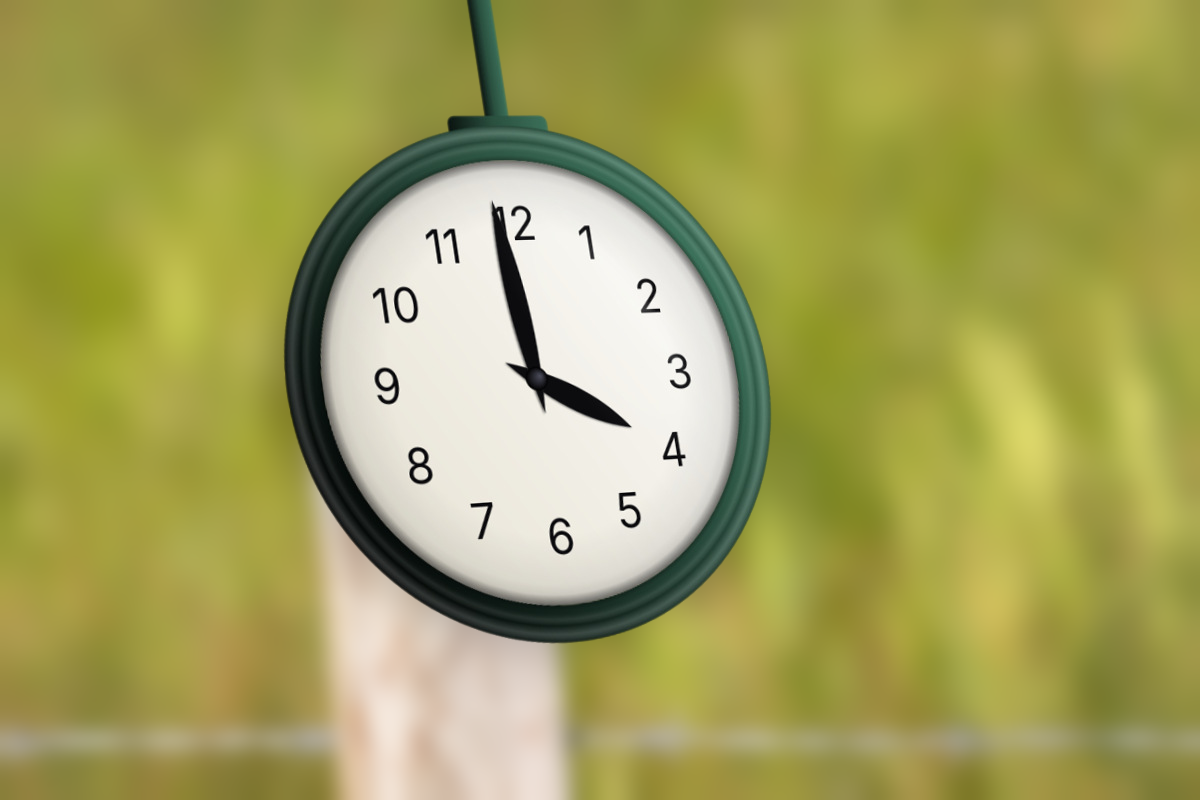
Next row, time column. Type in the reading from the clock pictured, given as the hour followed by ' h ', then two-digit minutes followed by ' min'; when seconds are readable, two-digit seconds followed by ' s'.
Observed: 3 h 59 min
